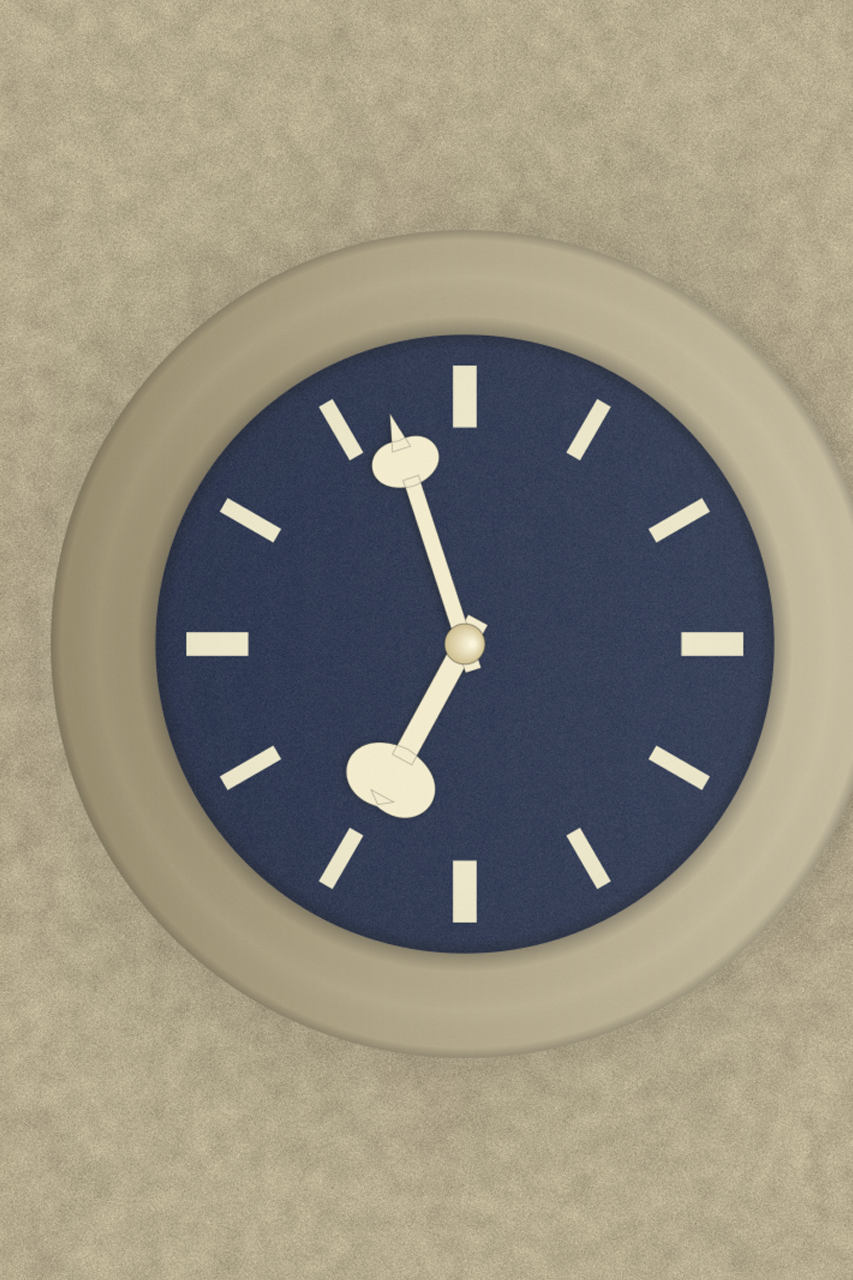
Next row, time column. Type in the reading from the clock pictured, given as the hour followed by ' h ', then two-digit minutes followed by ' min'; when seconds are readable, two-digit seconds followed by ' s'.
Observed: 6 h 57 min
